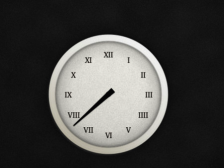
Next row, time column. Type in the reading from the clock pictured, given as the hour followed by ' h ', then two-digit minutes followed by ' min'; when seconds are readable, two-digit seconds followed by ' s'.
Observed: 7 h 38 min
